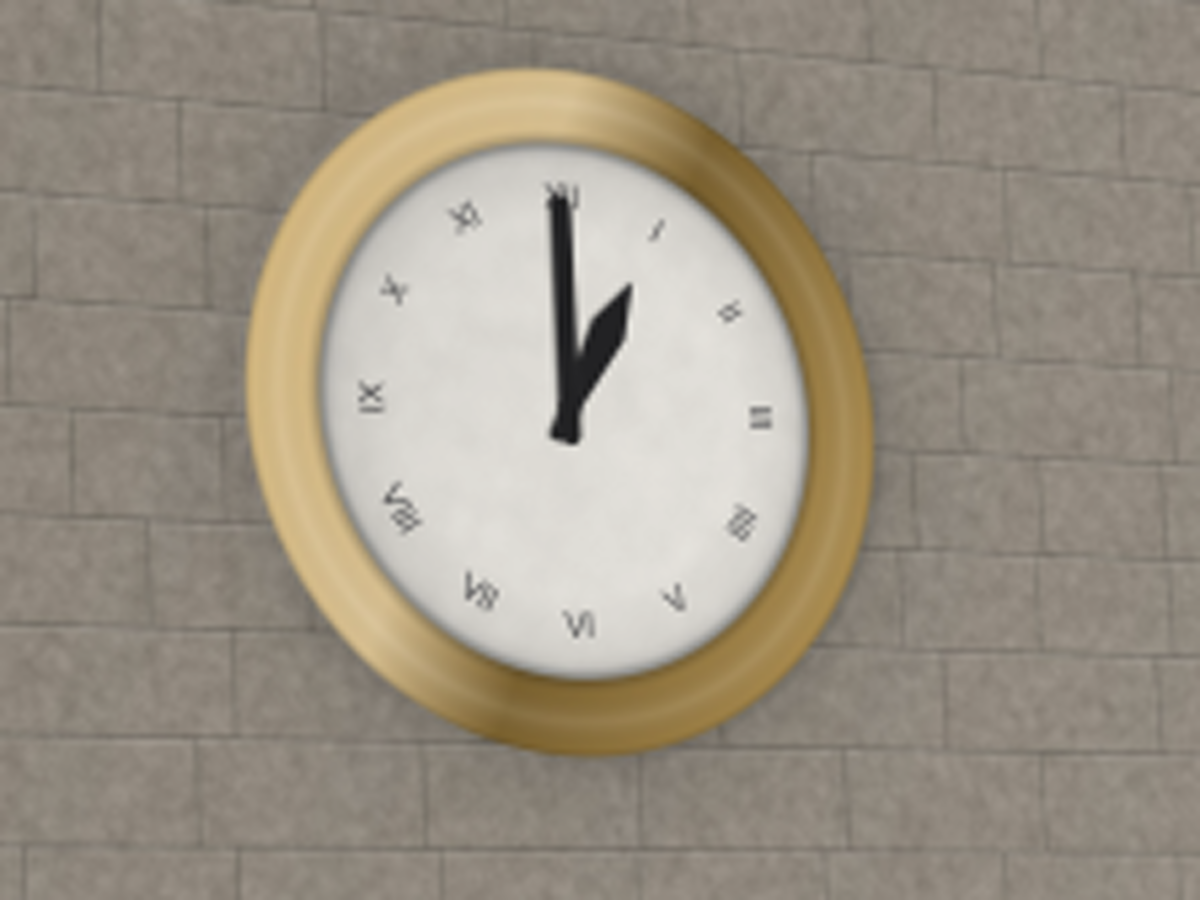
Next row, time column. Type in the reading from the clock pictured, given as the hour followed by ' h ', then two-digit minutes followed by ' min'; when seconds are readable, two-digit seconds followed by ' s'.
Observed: 1 h 00 min
